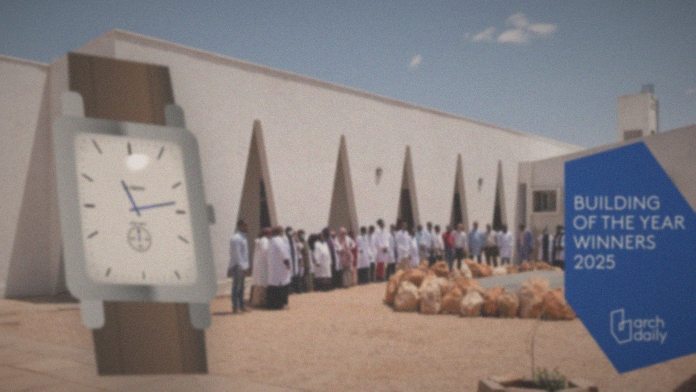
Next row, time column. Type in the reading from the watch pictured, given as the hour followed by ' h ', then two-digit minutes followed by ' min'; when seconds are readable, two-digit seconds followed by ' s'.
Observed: 11 h 13 min
